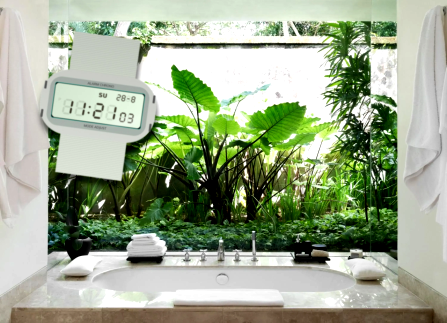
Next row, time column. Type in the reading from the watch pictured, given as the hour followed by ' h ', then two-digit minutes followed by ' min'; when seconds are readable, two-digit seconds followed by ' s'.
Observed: 11 h 21 min 03 s
